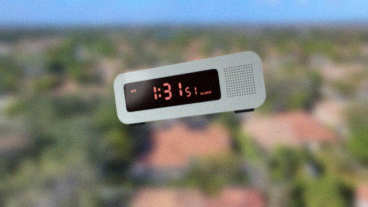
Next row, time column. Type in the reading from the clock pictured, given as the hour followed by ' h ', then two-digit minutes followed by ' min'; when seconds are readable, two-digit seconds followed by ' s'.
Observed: 1 h 31 min 51 s
